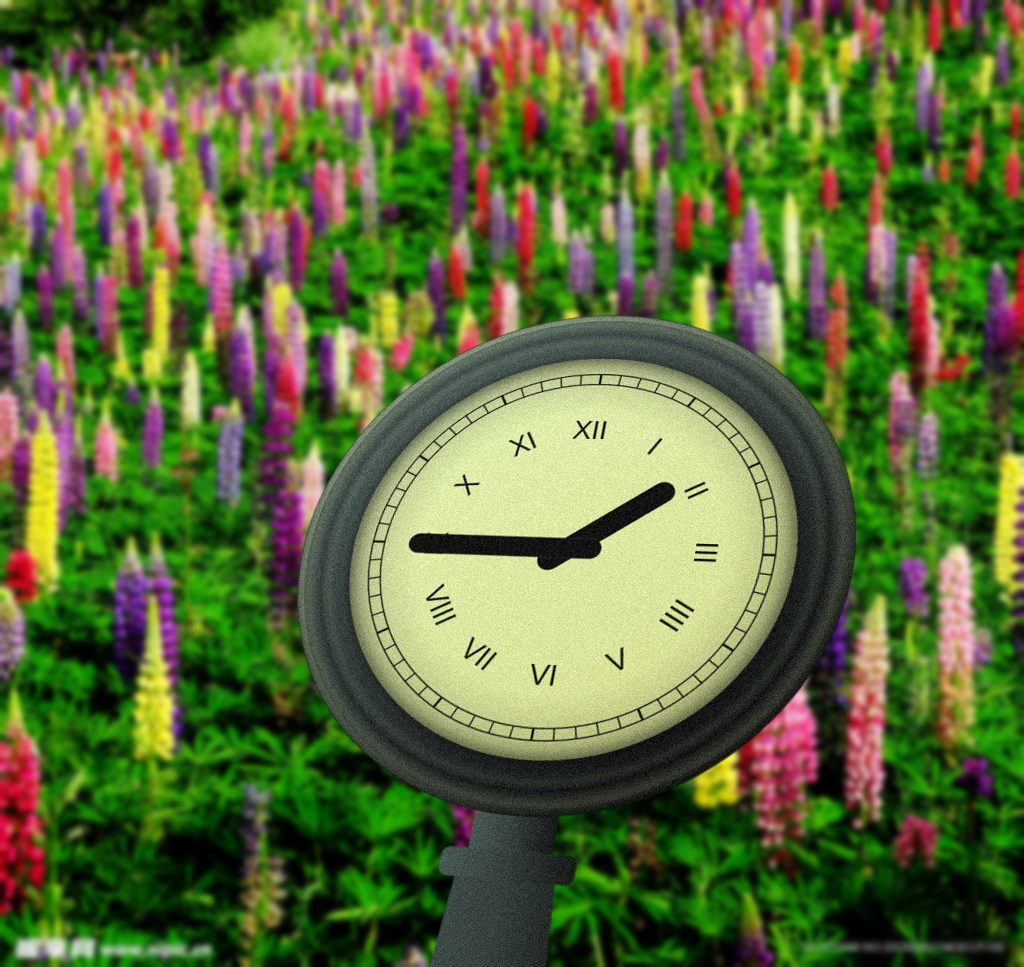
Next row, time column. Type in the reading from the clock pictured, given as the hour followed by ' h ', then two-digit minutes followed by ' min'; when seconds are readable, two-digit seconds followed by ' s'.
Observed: 1 h 45 min
